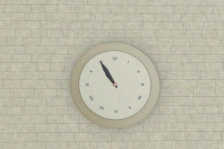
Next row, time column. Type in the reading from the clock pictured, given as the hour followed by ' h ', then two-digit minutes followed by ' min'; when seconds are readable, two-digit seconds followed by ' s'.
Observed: 10 h 55 min
